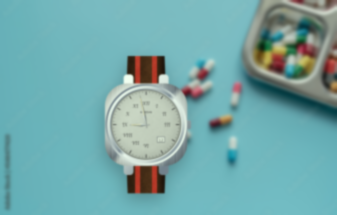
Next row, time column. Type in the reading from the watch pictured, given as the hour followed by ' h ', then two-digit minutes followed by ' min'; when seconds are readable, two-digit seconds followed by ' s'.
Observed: 8 h 58 min
